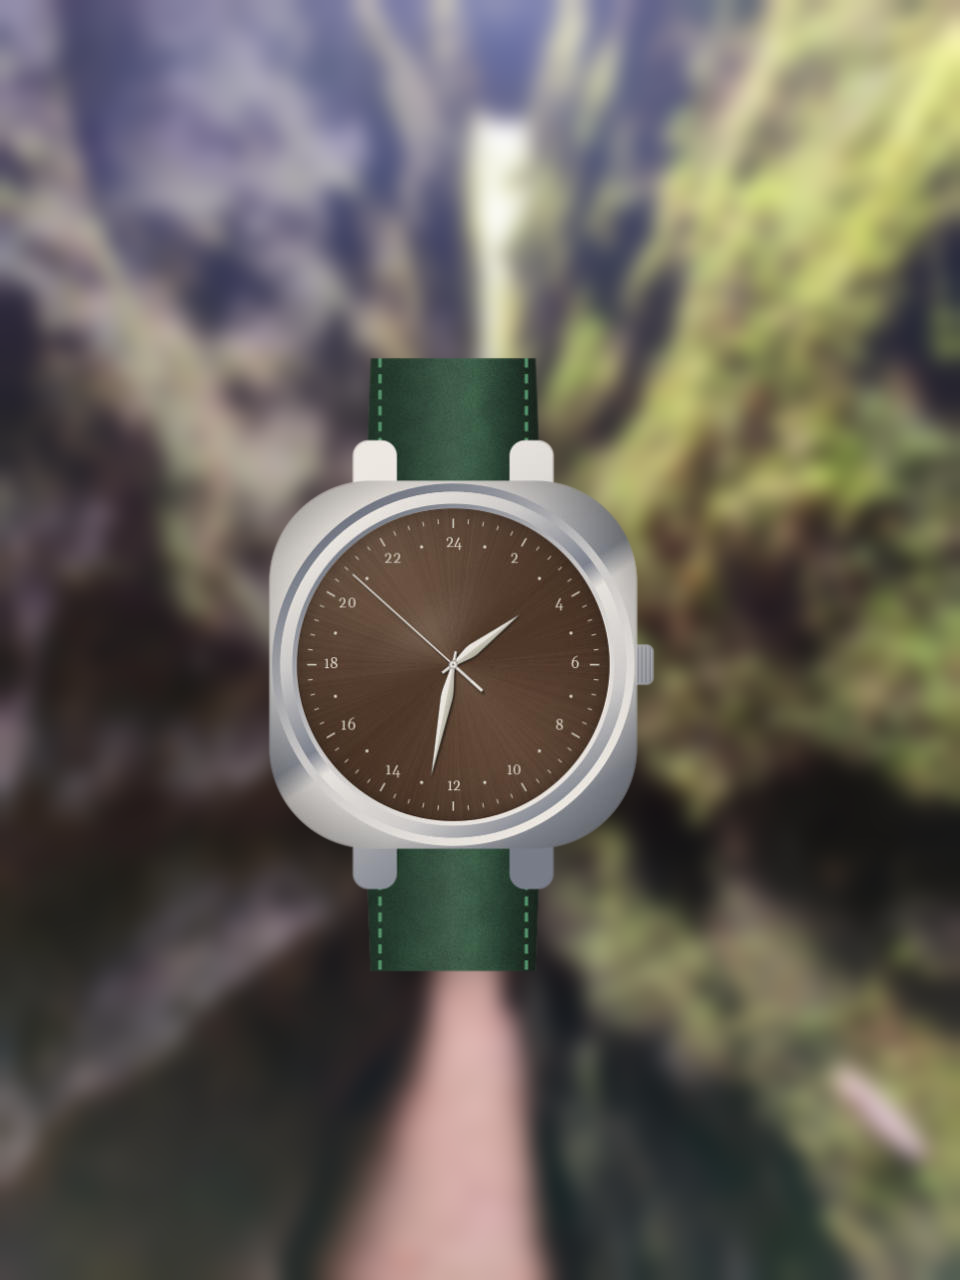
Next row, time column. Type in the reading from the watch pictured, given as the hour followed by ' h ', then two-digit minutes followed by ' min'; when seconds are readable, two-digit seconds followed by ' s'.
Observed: 3 h 31 min 52 s
